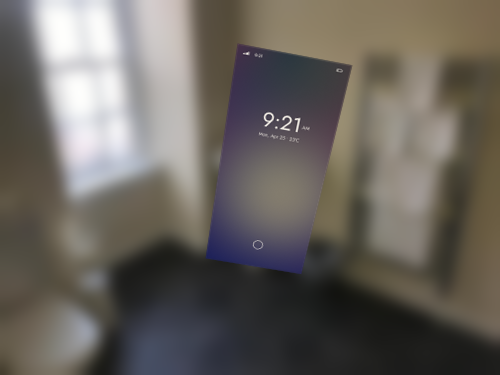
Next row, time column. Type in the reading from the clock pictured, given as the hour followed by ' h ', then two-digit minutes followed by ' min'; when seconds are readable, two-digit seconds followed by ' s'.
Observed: 9 h 21 min
